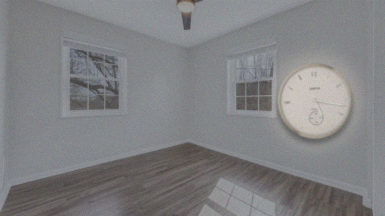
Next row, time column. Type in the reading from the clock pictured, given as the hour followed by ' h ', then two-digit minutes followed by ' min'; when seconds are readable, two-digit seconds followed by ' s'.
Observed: 5 h 17 min
